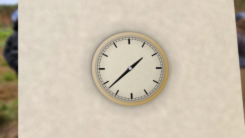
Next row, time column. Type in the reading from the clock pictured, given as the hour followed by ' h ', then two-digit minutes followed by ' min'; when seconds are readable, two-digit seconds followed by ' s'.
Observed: 1 h 38 min
